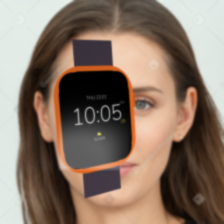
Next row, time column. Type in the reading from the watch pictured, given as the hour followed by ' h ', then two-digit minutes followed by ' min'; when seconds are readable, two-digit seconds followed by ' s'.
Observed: 10 h 05 min
